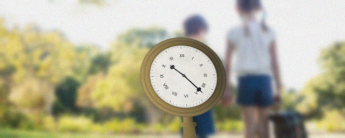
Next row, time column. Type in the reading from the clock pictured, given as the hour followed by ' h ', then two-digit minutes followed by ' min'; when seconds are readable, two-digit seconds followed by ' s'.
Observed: 10 h 23 min
